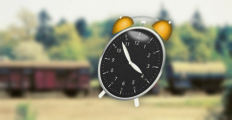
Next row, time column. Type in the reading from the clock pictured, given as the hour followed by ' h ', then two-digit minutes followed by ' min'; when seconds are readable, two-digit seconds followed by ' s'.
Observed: 3 h 53 min
